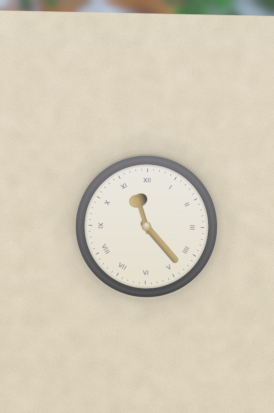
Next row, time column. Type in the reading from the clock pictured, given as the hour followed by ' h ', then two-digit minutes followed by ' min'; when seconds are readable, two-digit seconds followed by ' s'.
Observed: 11 h 23 min
